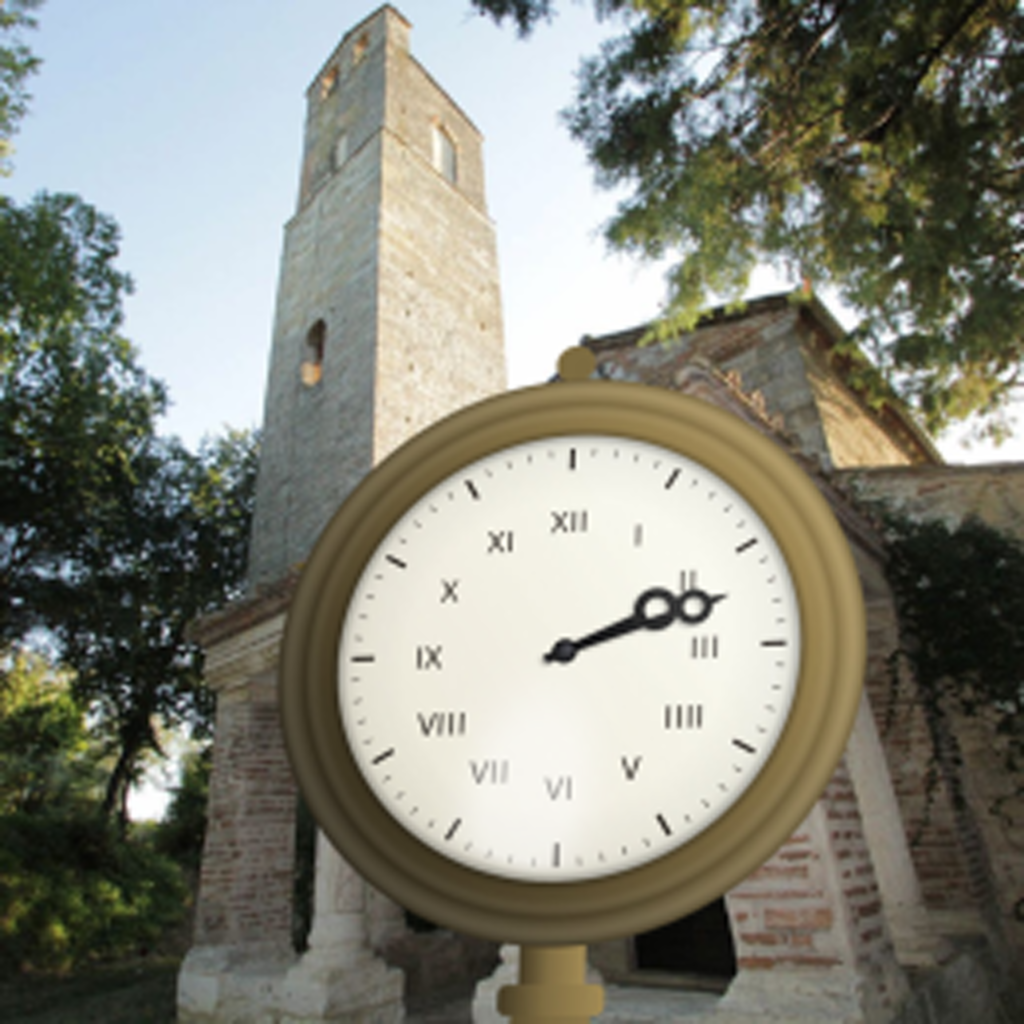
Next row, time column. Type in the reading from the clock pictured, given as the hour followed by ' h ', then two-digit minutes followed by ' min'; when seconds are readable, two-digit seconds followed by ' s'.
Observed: 2 h 12 min
